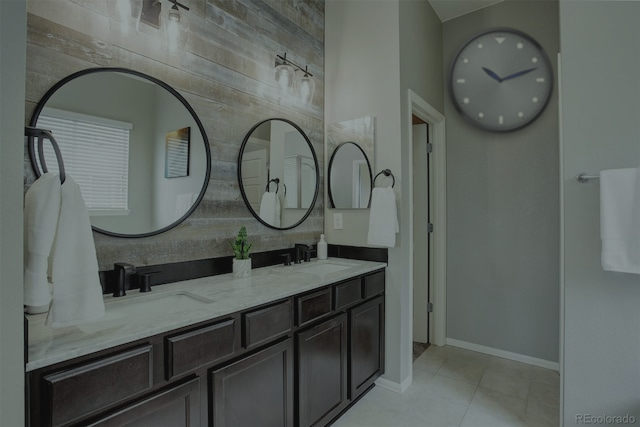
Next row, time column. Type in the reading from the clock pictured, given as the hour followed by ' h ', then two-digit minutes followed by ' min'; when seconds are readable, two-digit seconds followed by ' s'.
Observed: 10 h 12 min
